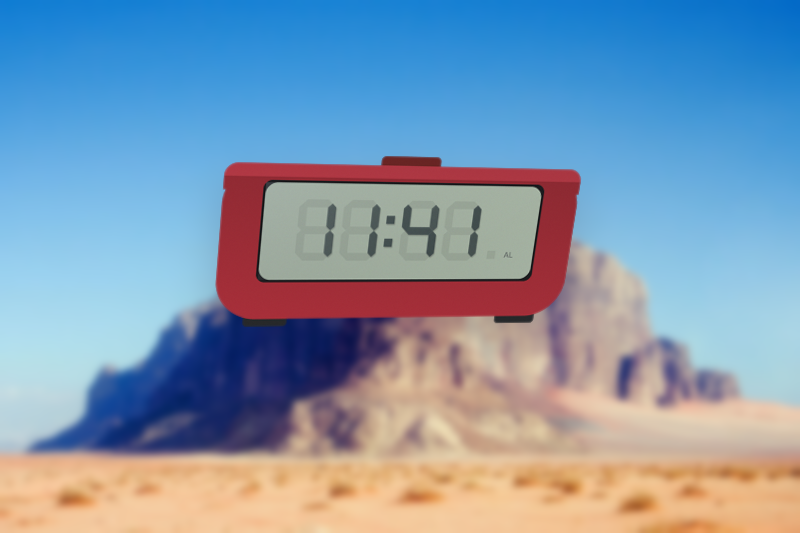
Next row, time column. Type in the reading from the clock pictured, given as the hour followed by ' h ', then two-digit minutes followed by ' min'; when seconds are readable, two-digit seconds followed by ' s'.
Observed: 11 h 41 min
